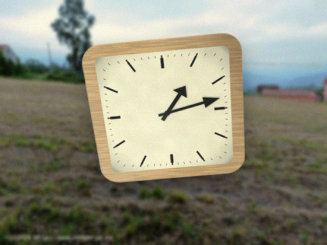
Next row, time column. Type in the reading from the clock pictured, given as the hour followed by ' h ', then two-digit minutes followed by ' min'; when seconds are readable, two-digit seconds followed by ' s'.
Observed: 1 h 13 min
